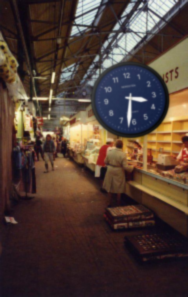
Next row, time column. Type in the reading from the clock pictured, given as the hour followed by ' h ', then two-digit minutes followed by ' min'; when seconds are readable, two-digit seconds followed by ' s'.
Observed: 3 h 32 min
